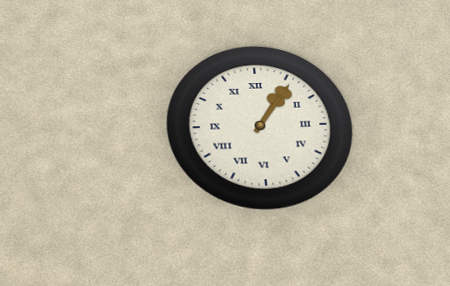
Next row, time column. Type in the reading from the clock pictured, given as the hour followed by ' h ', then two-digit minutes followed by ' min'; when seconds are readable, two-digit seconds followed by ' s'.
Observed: 1 h 06 min
